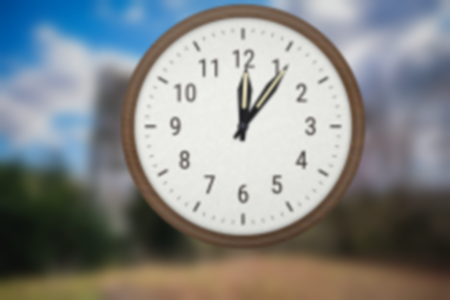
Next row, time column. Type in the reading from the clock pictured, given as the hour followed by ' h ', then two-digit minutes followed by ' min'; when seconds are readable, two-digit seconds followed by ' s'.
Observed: 12 h 06 min
